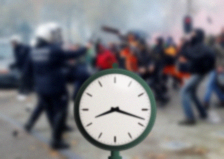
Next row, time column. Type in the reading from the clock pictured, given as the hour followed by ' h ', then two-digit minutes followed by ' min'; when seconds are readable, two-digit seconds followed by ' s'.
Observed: 8 h 18 min
